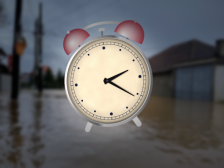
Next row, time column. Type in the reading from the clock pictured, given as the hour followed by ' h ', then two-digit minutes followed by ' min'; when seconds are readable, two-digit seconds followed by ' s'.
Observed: 2 h 21 min
